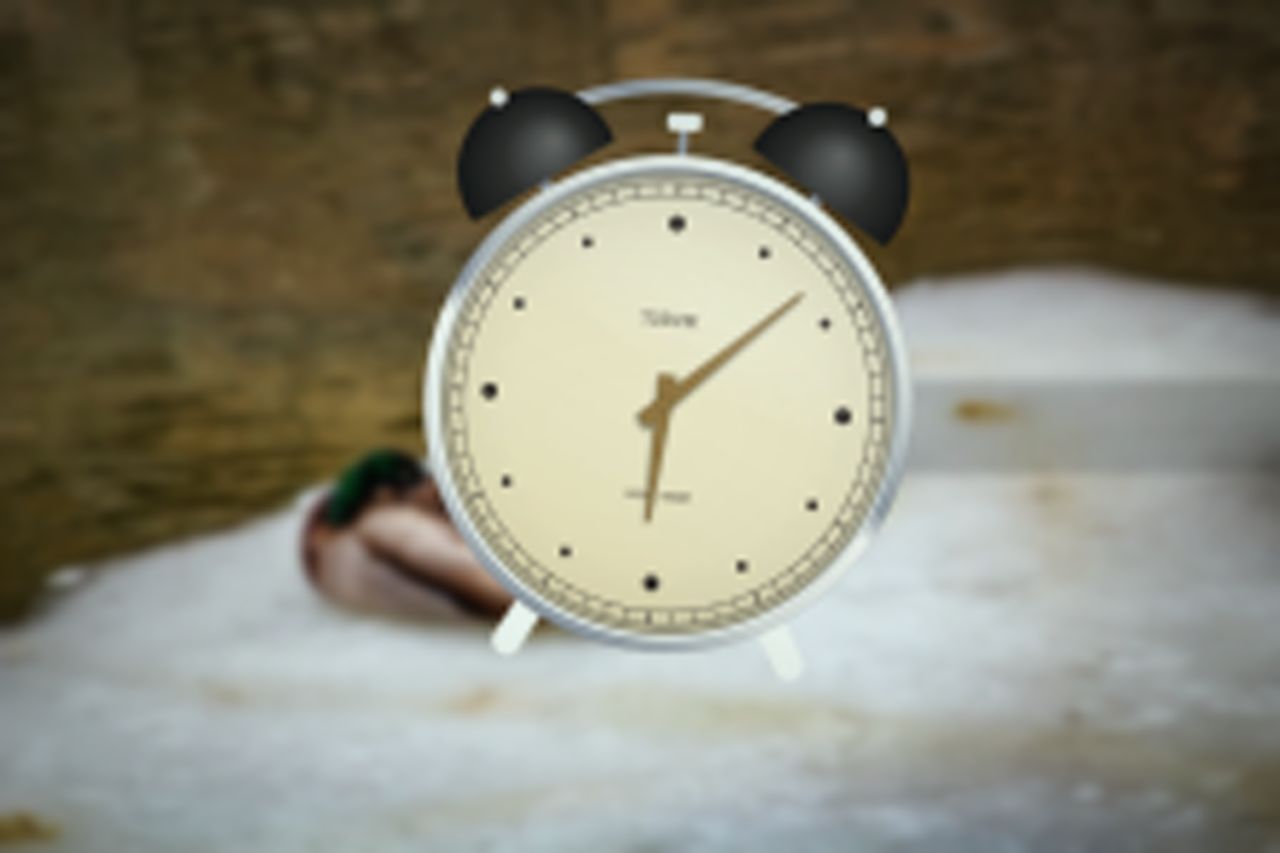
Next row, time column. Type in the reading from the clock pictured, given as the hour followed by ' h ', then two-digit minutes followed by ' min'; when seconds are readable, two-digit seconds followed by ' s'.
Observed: 6 h 08 min
